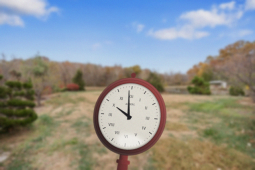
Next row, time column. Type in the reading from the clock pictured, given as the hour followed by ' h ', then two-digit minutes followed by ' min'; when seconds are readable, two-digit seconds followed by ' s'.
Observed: 9 h 59 min
